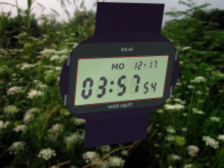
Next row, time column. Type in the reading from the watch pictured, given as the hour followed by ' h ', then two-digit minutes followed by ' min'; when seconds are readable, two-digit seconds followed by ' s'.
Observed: 3 h 57 min 54 s
